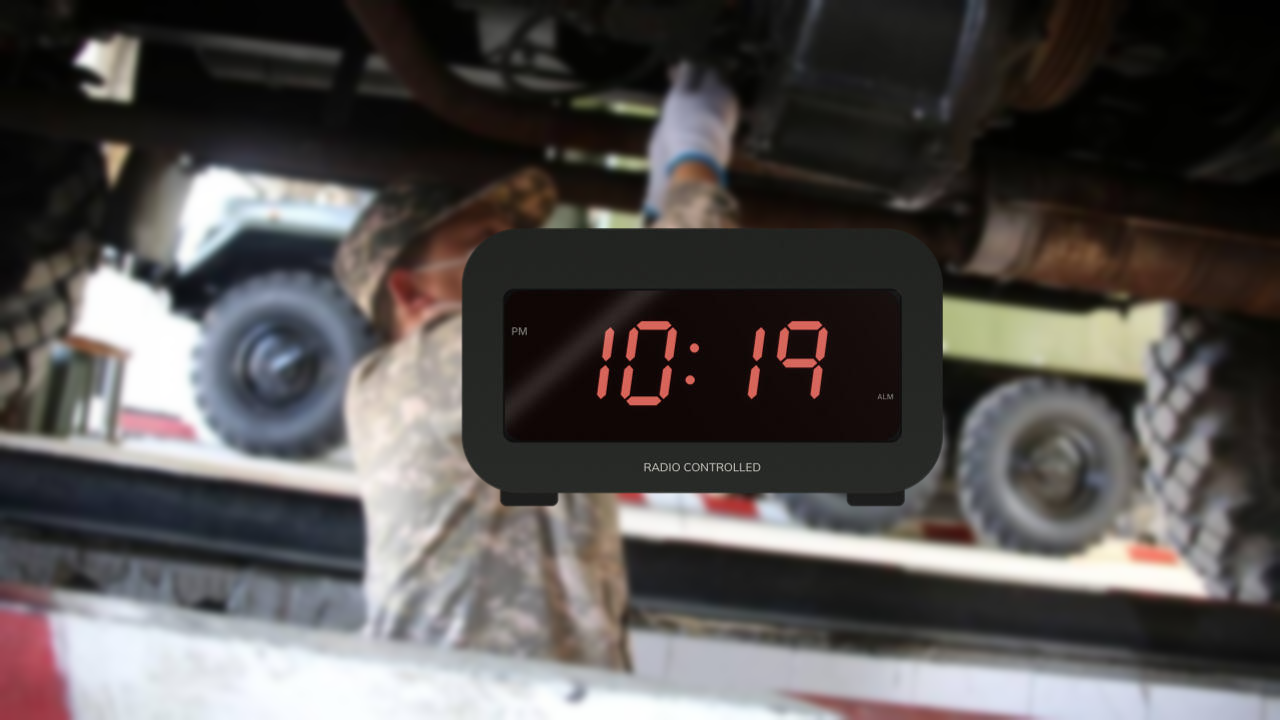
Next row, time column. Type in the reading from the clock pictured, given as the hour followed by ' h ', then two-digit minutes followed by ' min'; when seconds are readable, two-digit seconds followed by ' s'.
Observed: 10 h 19 min
